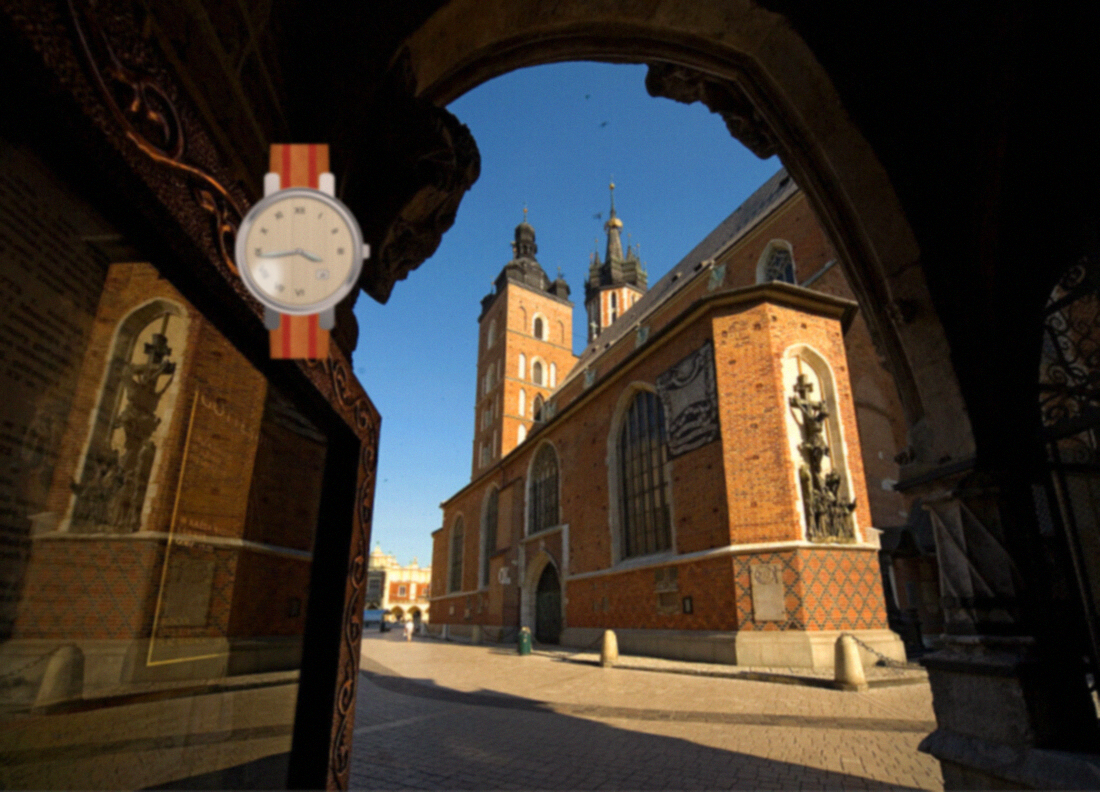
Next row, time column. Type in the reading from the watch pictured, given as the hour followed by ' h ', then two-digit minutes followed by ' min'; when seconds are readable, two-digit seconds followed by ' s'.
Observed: 3 h 44 min
